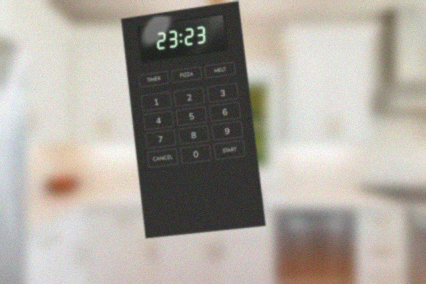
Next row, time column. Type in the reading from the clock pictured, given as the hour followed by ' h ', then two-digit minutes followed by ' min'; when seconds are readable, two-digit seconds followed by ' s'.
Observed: 23 h 23 min
